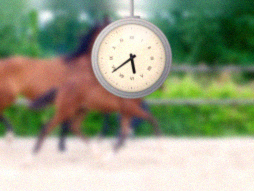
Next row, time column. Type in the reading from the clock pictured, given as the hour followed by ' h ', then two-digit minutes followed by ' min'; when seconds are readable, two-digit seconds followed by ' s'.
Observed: 5 h 39 min
